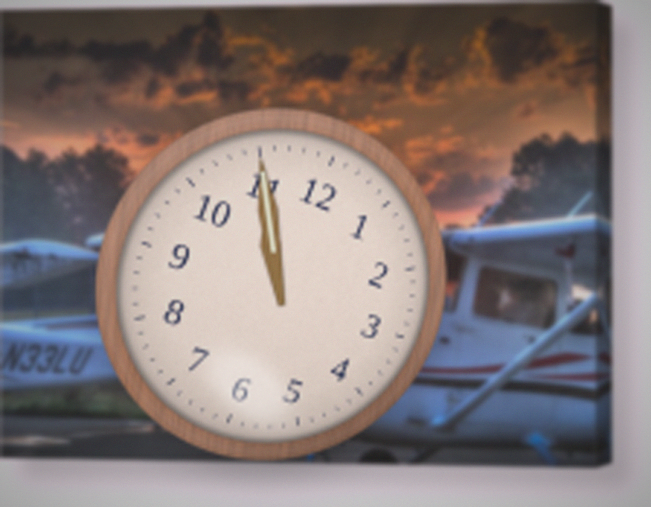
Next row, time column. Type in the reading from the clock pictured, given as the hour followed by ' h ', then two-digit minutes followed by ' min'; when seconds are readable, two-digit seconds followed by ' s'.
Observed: 10 h 55 min
